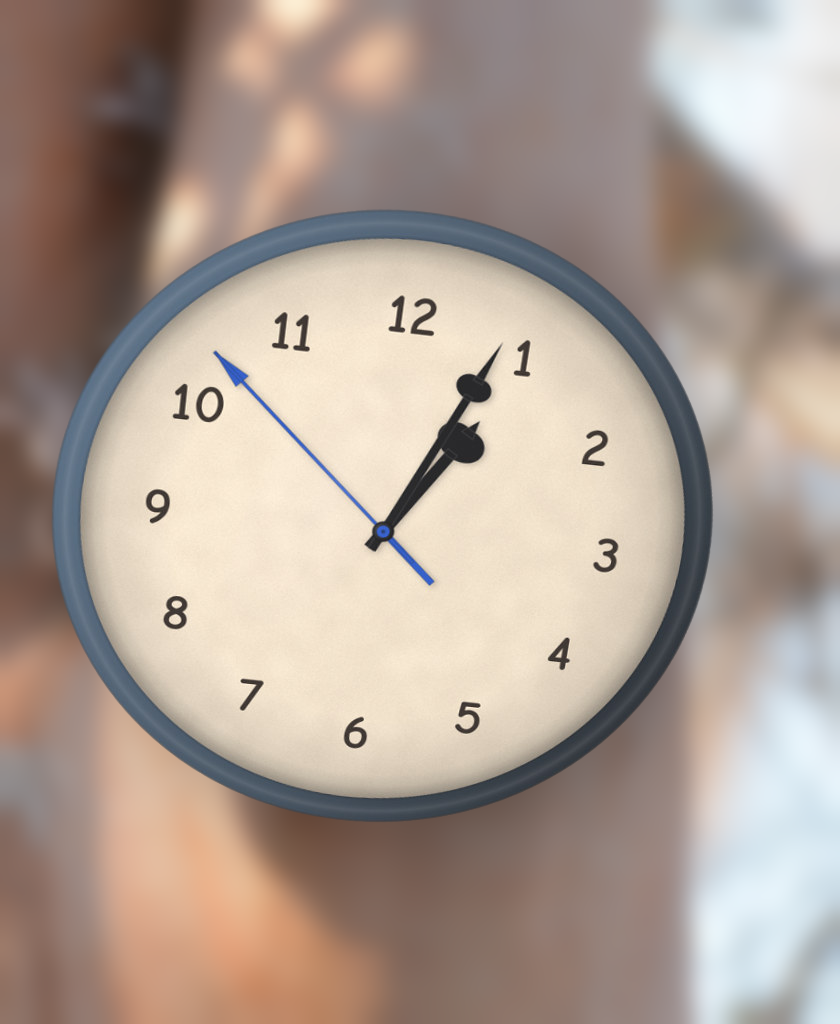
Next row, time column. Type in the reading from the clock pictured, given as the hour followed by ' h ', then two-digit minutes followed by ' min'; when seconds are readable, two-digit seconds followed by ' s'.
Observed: 1 h 03 min 52 s
